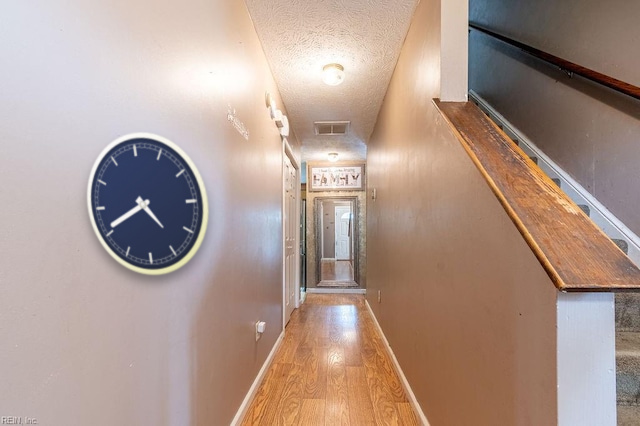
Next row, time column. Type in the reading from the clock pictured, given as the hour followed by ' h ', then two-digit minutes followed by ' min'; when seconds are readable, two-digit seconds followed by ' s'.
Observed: 4 h 41 min
